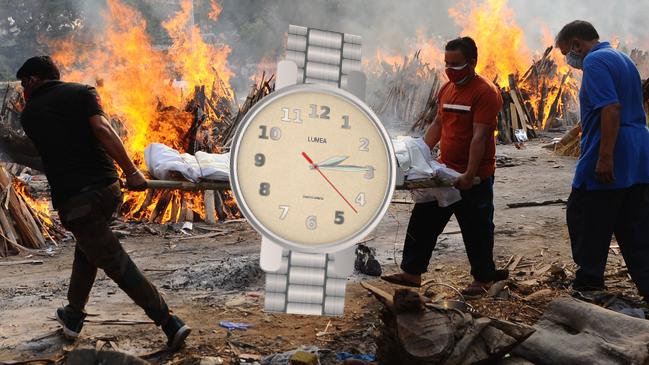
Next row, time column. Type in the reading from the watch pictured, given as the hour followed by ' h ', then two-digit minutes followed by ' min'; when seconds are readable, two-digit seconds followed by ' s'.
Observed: 2 h 14 min 22 s
